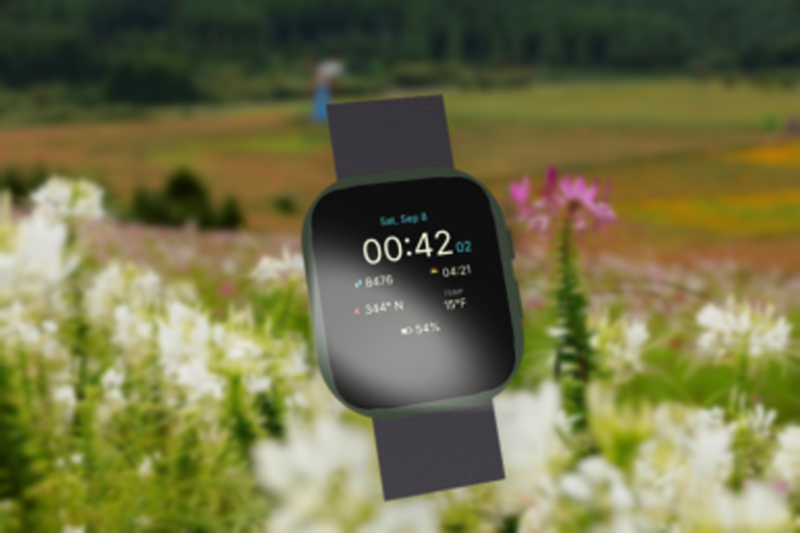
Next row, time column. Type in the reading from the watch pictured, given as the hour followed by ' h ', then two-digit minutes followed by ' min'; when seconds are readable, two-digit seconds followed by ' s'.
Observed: 0 h 42 min
